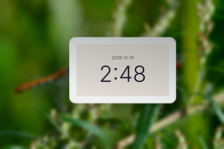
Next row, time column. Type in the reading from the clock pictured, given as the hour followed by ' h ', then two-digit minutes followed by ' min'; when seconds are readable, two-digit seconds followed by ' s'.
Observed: 2 h 48 min
